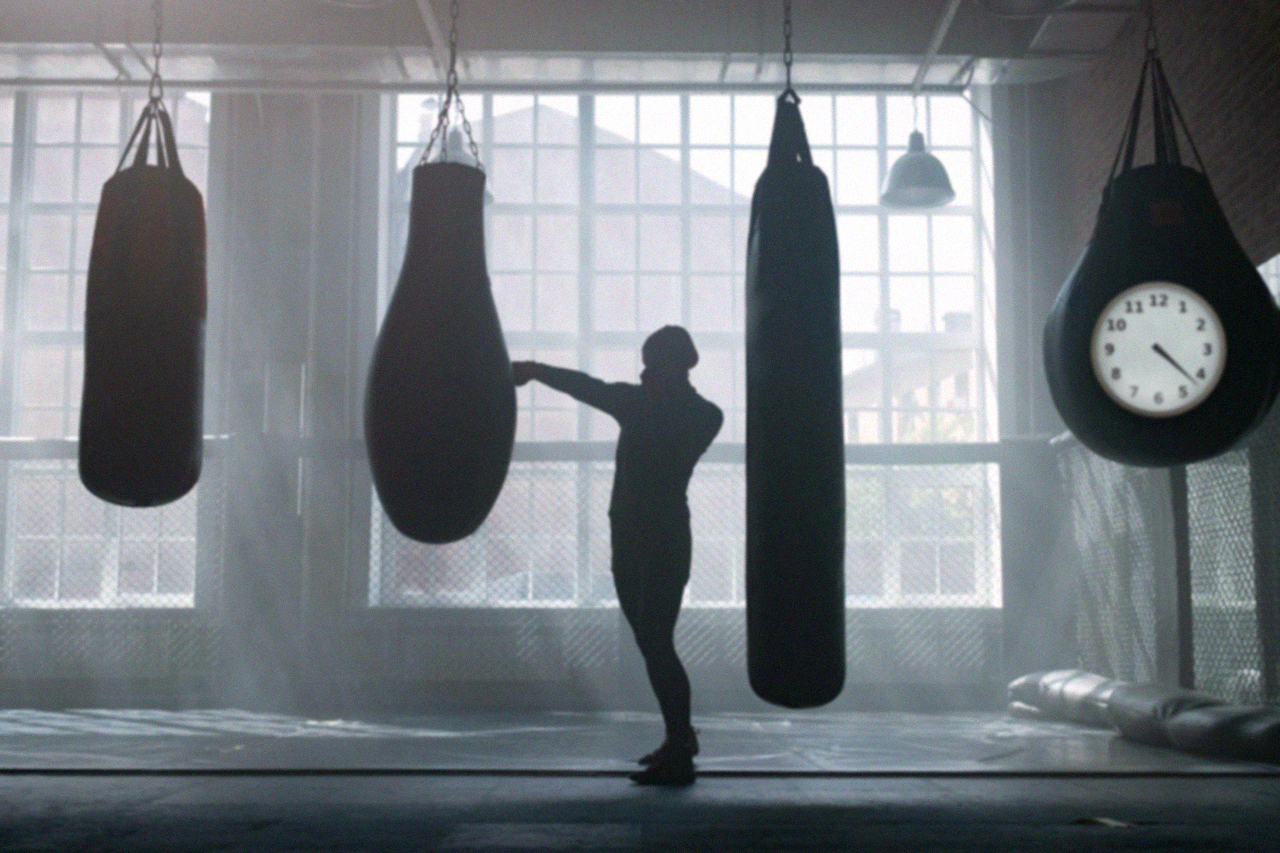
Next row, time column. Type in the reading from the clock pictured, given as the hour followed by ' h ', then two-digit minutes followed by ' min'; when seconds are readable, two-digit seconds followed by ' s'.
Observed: 4 h 22 min
